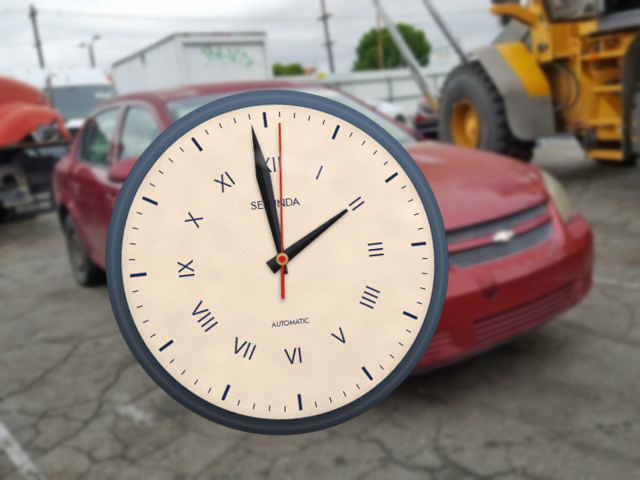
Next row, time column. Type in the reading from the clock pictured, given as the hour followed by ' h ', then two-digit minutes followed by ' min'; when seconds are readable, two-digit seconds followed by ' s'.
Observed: 1 h 59 min 01 s
